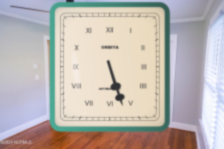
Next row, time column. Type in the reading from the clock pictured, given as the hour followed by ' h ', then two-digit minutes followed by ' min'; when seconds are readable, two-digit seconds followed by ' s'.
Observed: 5 h 27 min
